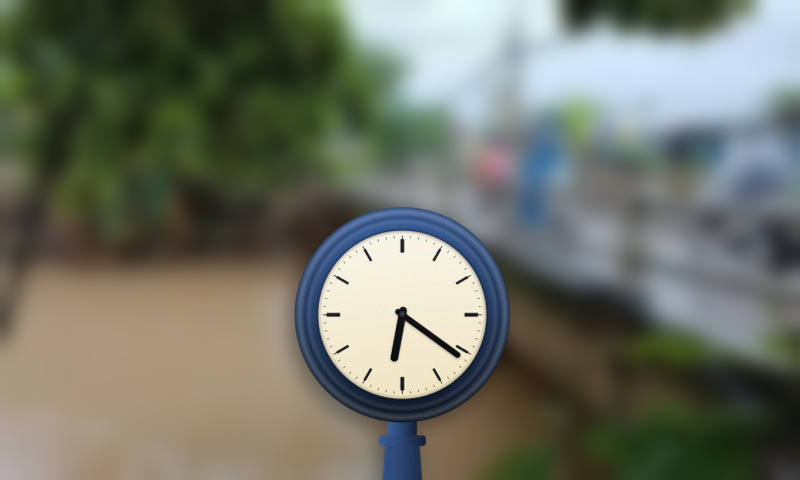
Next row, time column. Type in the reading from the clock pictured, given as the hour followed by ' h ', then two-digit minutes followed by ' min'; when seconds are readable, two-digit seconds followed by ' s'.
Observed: 6 h 21 min
